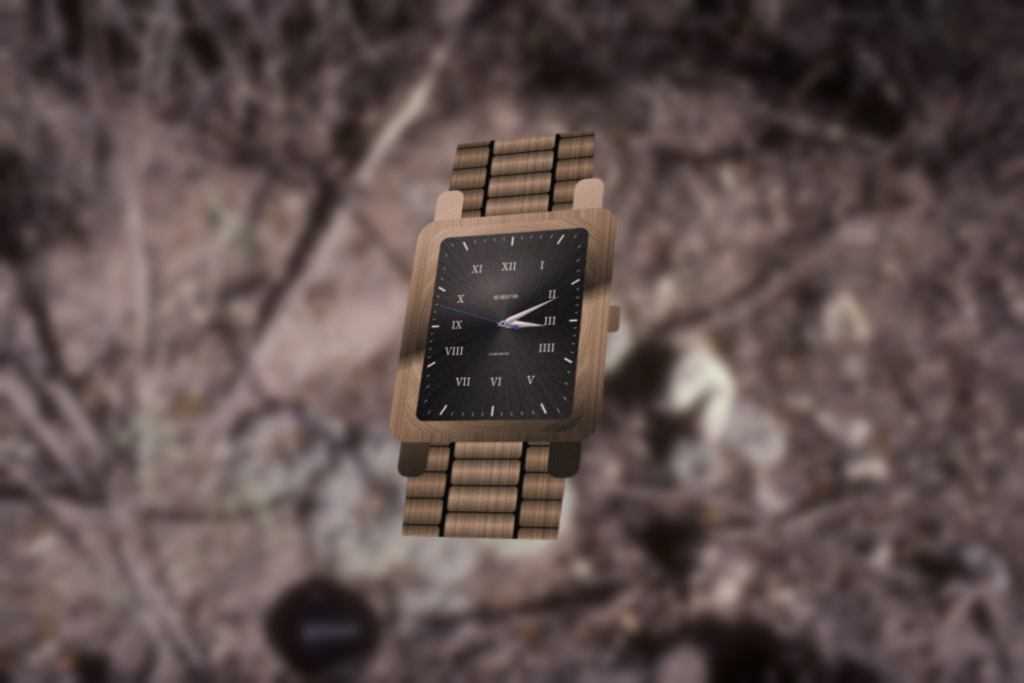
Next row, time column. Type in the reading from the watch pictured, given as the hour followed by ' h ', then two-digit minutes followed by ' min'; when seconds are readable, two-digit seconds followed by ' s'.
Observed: 3 h 10 min 48 s
